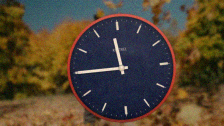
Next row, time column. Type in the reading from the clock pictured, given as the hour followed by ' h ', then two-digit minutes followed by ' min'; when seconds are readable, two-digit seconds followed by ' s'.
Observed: 11 h 45 min
